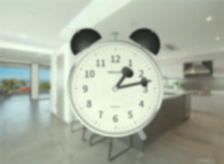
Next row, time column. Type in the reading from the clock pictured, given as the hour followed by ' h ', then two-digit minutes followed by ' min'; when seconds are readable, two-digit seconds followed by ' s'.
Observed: 1 h 13 min
